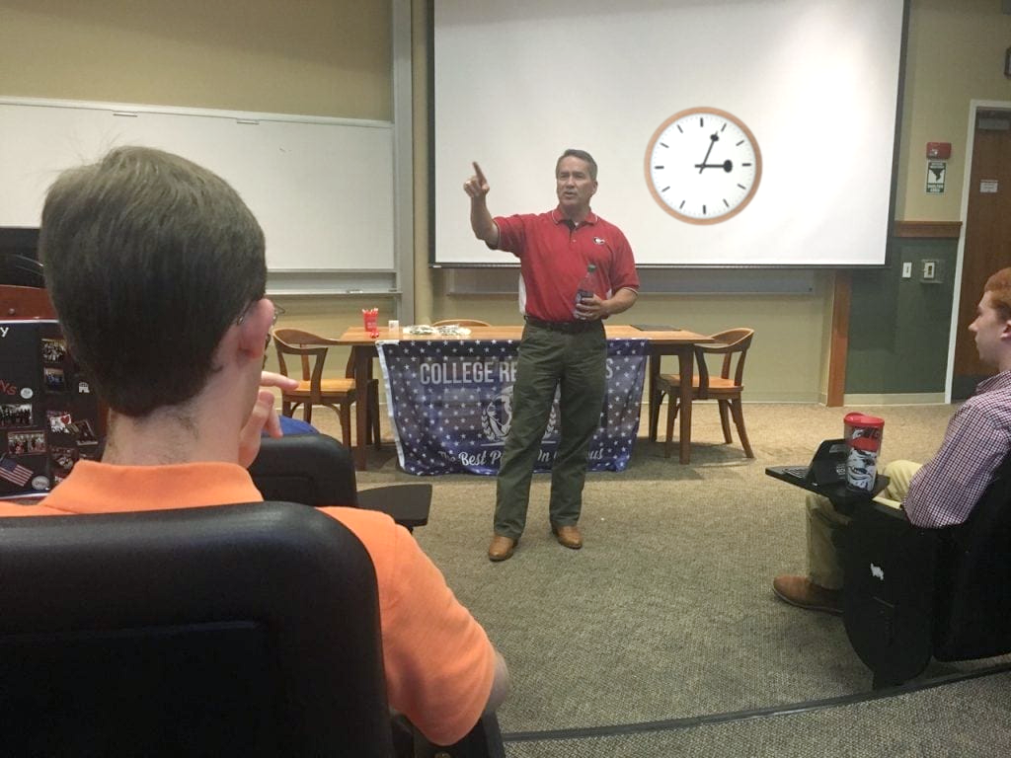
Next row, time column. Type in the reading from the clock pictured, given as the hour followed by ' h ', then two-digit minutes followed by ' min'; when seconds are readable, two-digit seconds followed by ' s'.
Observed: 3 h 04 min
